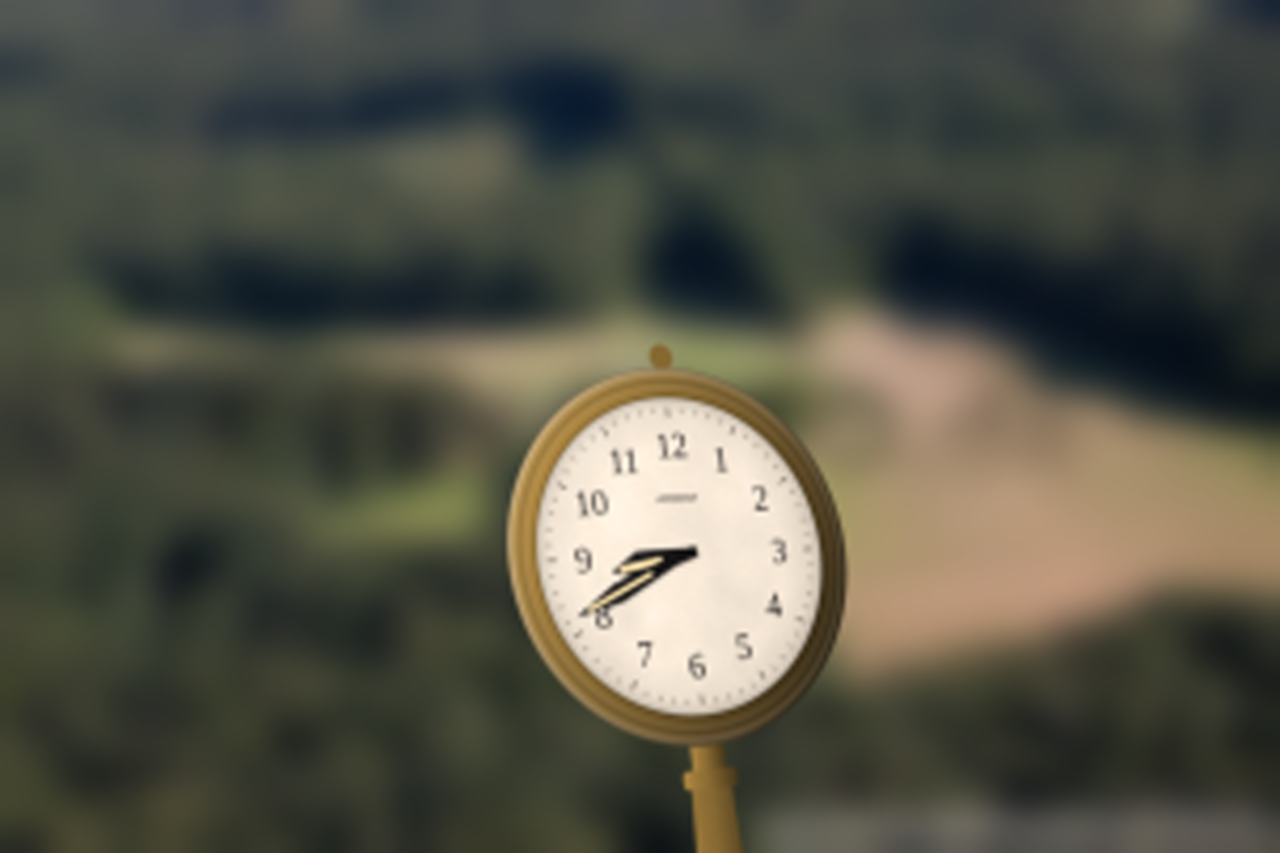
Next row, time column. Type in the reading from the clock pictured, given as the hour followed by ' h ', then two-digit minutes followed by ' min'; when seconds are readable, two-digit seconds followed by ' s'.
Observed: 8 h 41 min
